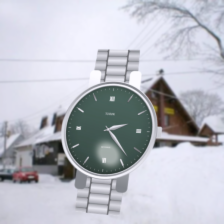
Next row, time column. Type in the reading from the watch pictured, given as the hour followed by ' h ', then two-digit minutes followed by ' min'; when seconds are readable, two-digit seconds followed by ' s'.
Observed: 2 h 23 min
